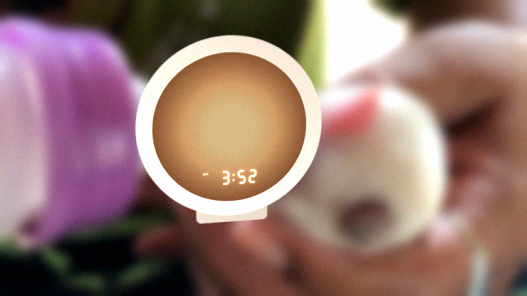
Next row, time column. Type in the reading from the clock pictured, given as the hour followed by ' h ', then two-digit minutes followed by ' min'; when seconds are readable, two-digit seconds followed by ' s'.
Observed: 3 h 52 min
